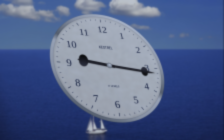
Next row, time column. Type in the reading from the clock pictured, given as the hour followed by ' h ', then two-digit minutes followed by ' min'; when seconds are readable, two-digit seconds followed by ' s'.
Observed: 9 h 16 min
